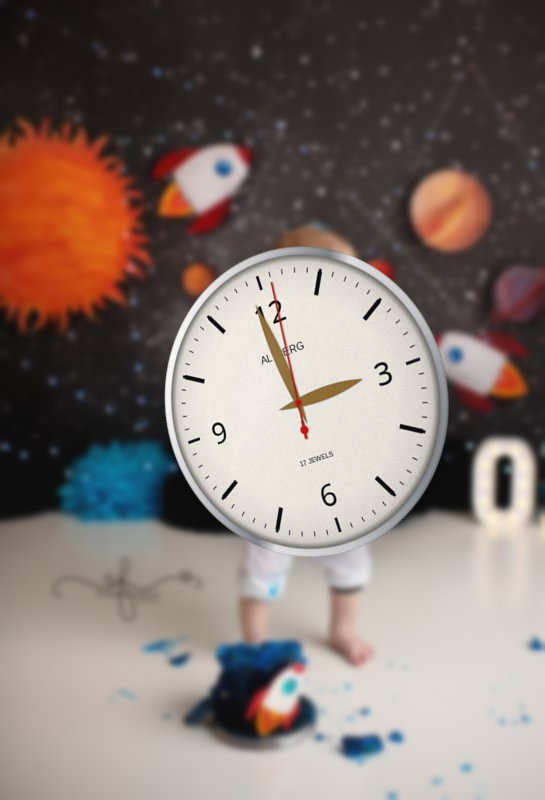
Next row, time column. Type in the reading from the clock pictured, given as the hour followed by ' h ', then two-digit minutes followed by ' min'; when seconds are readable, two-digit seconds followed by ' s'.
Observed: 2 h 59 min 01 s
